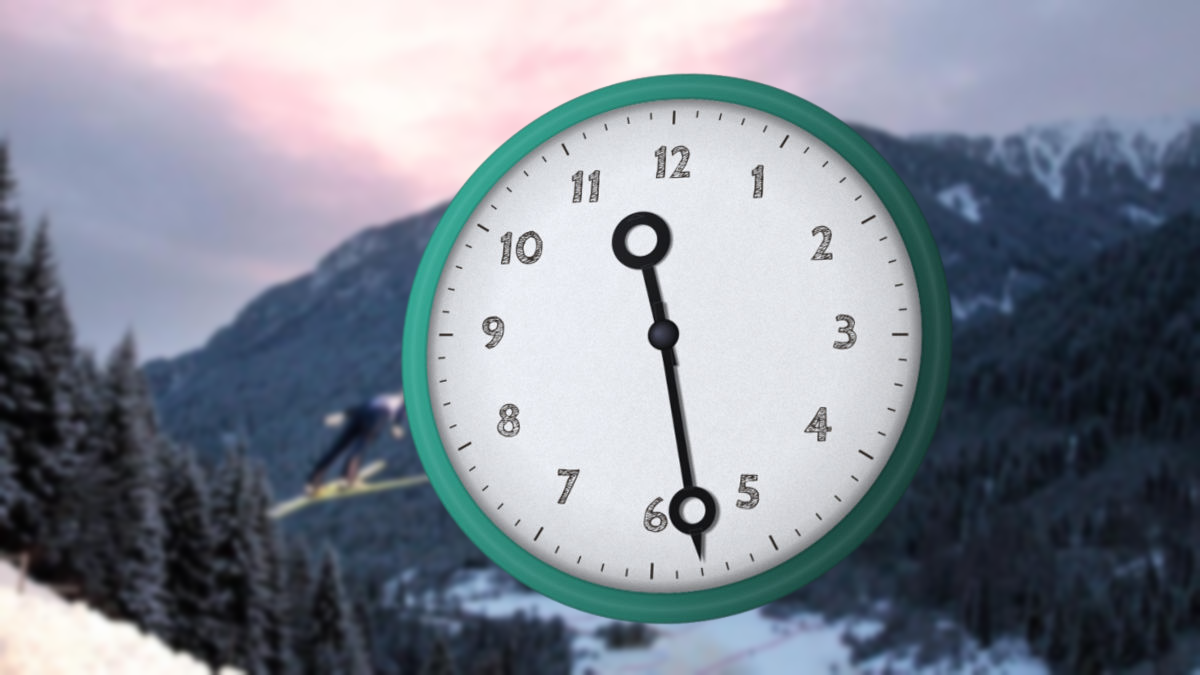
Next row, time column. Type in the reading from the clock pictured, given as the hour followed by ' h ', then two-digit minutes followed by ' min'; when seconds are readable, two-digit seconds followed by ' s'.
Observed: 11 h 28 min
